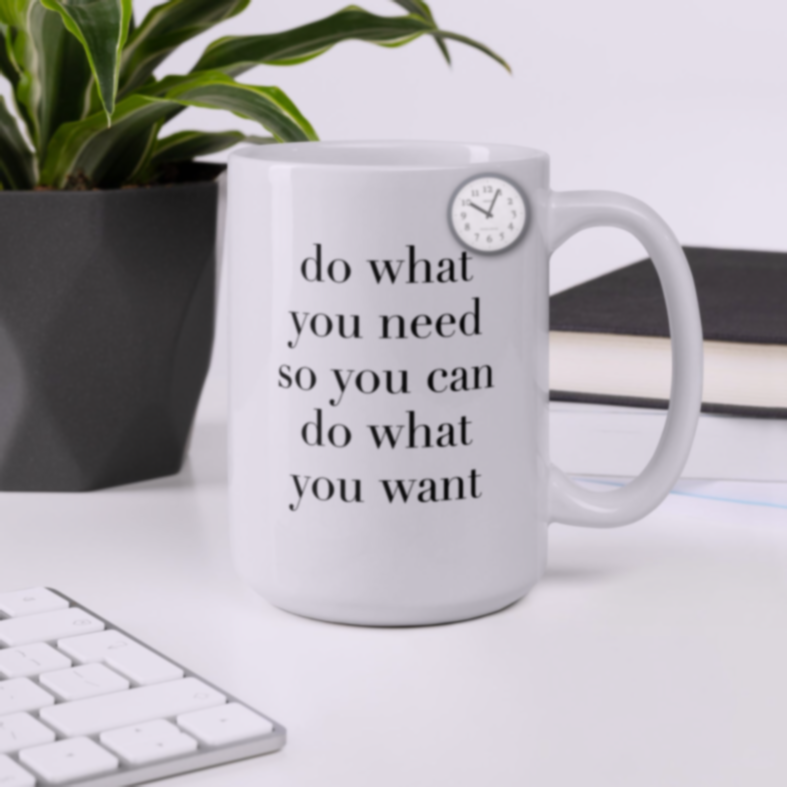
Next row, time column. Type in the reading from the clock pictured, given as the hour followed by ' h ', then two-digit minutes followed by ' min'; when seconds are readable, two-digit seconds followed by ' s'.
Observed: 10 h 04 min
